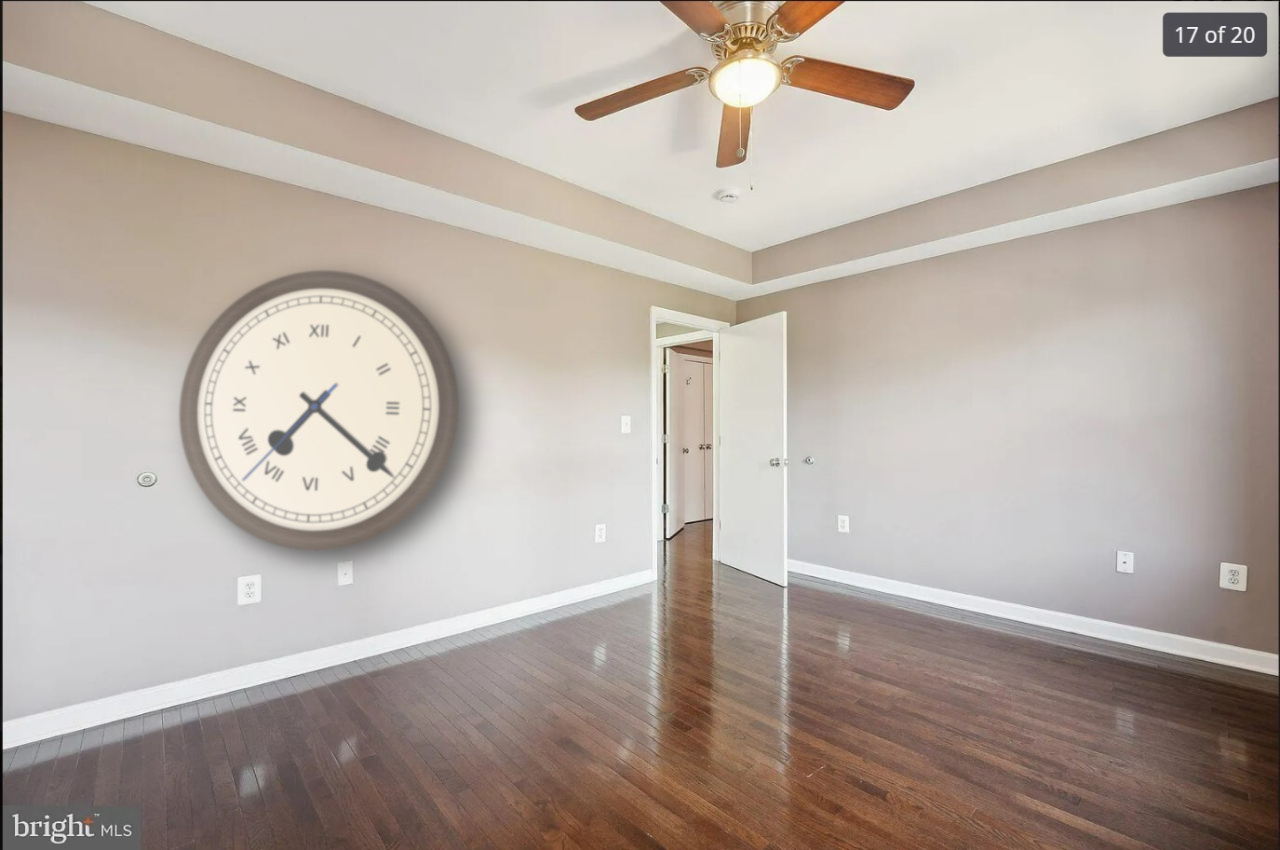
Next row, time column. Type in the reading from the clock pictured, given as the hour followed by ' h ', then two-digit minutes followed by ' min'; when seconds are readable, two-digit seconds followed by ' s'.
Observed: 7 h 21 min 37 s
